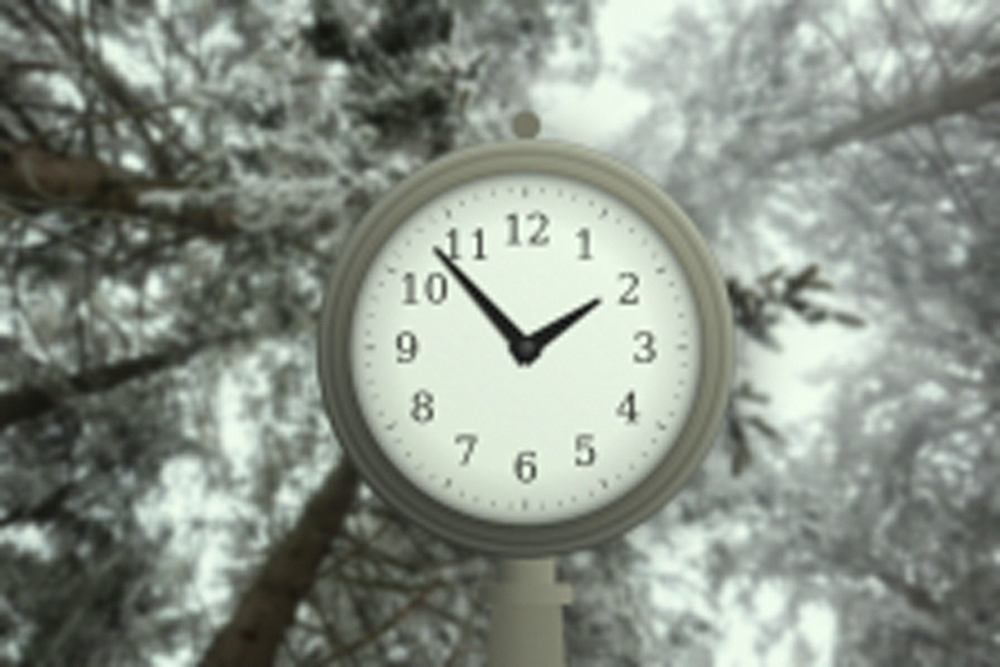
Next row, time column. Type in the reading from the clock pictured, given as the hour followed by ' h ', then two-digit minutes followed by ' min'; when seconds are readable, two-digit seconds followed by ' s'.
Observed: 1 h 53 min
